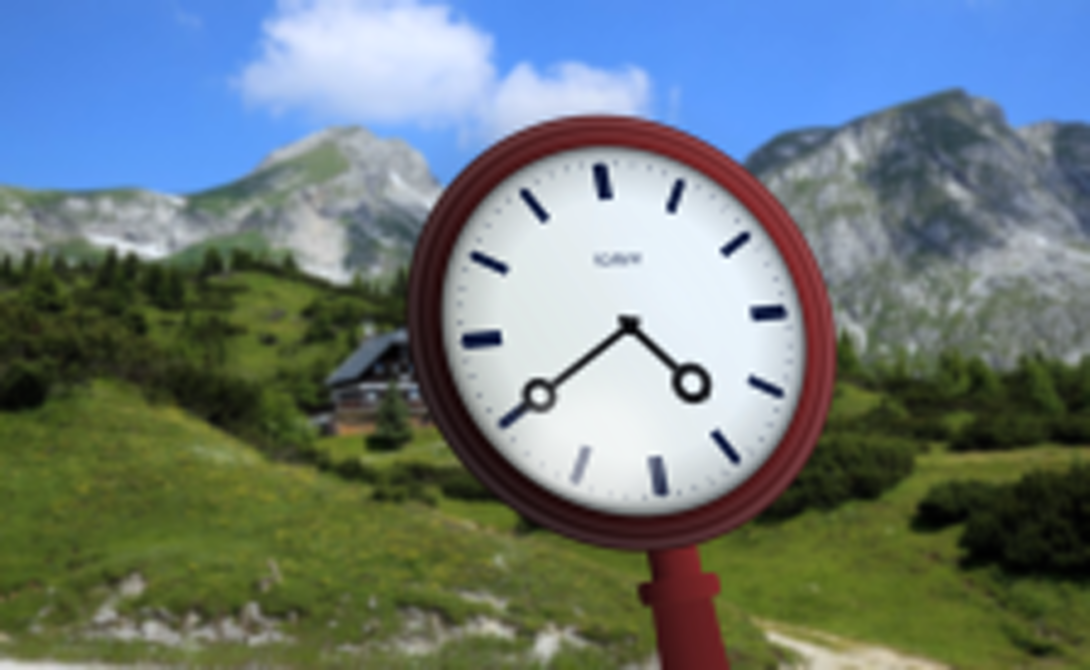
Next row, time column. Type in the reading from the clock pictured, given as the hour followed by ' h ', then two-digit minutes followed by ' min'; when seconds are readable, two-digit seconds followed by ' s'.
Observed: 4 h 40 min
